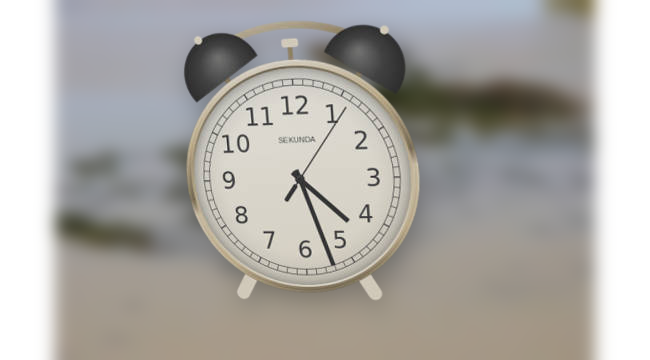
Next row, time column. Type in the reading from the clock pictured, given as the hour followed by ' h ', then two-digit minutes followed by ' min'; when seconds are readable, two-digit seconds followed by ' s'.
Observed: 4 h 27 min 06 s
